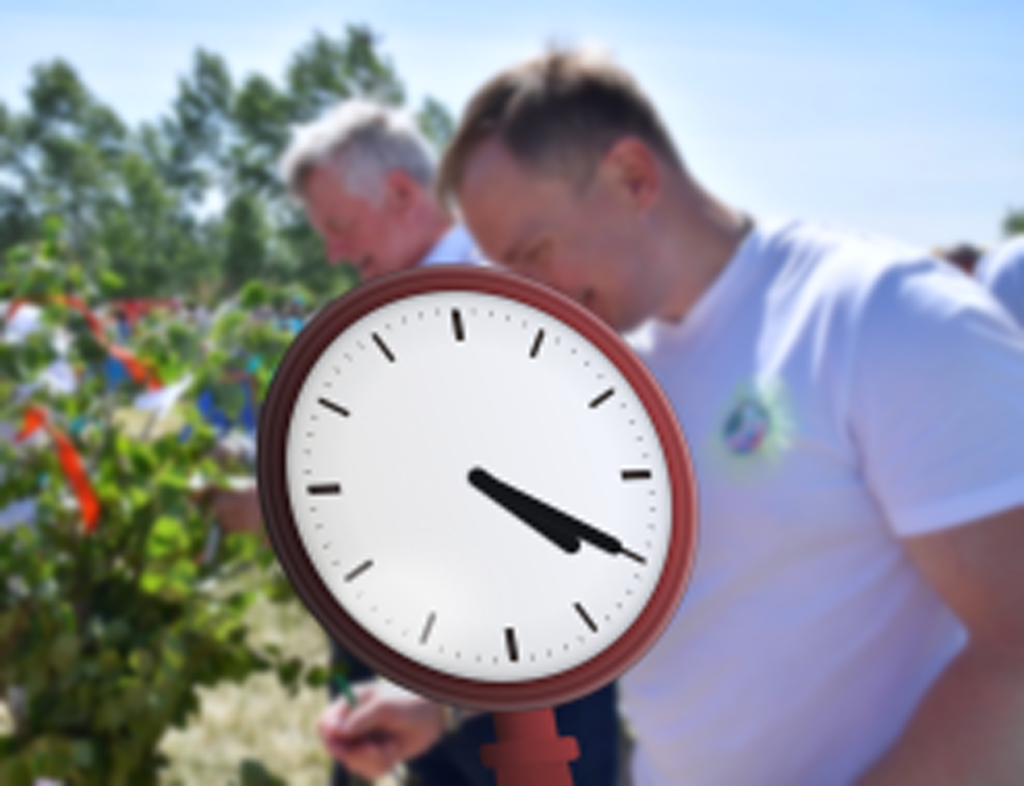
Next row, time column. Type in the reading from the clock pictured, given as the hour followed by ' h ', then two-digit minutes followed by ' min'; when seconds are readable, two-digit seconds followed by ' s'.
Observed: 4 h 20 min
